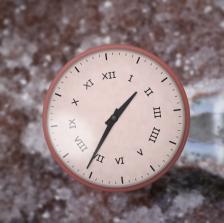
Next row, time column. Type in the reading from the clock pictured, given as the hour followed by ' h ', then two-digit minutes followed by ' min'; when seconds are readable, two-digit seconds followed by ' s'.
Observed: 1 h 36 min
